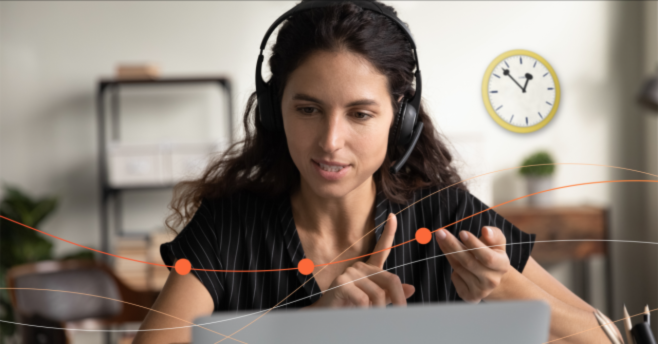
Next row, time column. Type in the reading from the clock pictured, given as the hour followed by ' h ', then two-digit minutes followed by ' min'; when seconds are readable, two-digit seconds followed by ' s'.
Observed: 12 h 53 min
